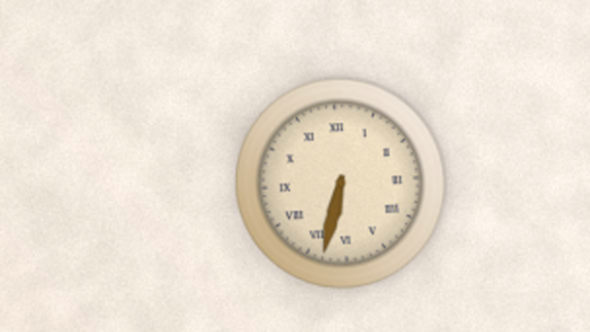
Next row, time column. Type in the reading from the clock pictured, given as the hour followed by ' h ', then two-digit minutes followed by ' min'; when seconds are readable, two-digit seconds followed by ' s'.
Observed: 6 h 33 min
